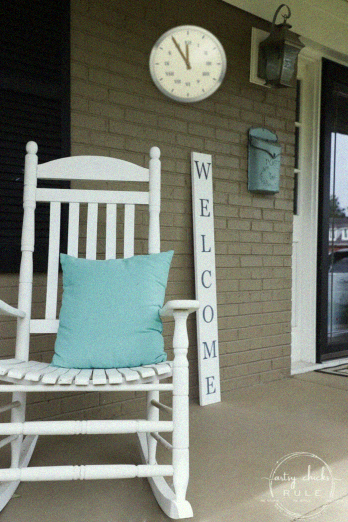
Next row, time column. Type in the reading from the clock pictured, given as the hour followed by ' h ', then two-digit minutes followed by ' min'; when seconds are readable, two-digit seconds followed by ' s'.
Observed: 11 h 55 min
